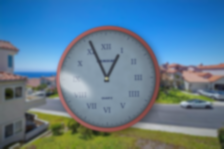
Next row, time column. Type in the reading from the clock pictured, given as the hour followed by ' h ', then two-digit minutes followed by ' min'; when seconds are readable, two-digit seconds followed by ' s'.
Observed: 12 h 56 min
